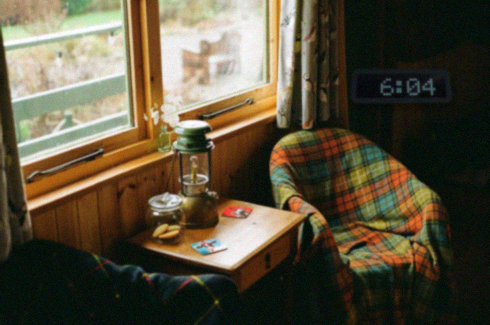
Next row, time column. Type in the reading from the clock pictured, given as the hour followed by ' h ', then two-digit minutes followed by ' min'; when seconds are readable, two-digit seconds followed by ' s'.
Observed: 6 h 04 min
